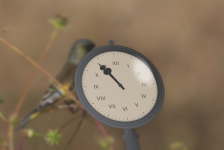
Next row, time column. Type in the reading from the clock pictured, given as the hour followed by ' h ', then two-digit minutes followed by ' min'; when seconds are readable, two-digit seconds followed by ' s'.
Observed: 10 h 54 min
